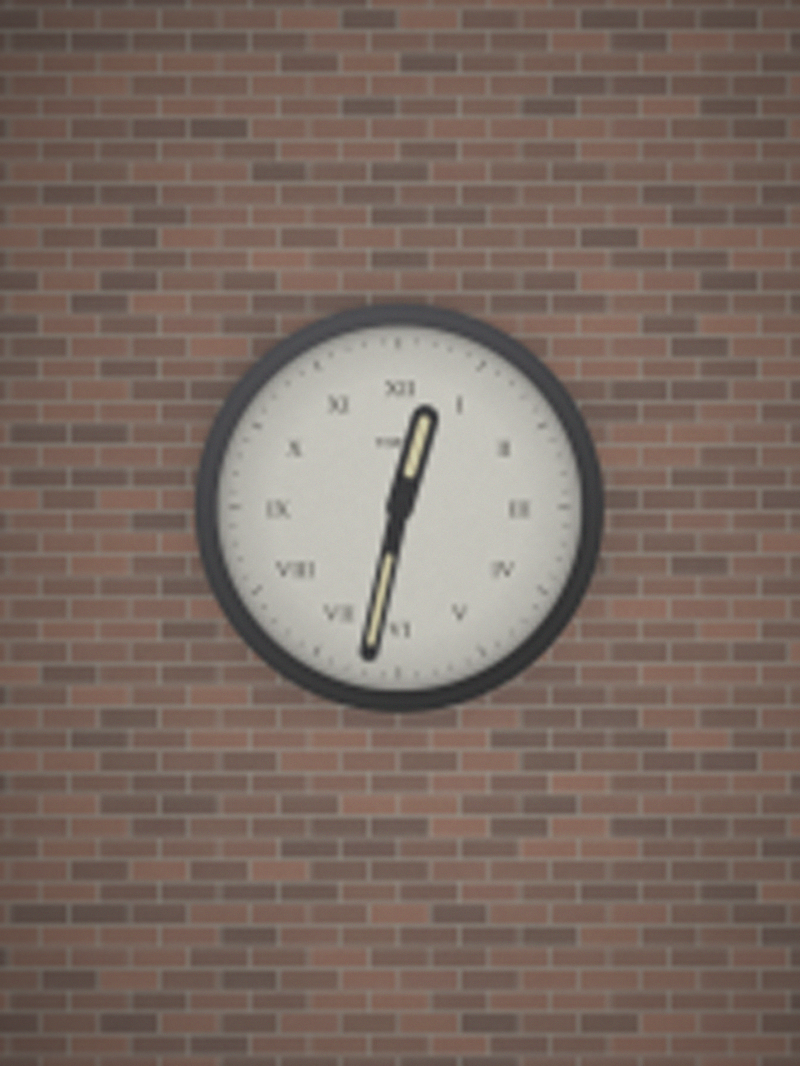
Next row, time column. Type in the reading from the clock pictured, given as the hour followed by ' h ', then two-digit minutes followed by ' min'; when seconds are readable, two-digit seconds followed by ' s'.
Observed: 12 h 32 min
